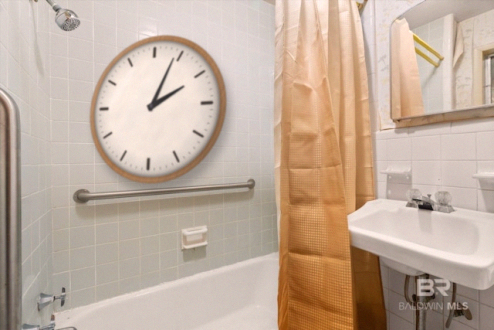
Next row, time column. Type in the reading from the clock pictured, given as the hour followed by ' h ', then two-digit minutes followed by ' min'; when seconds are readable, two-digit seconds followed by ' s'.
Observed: 2 h 04 min
